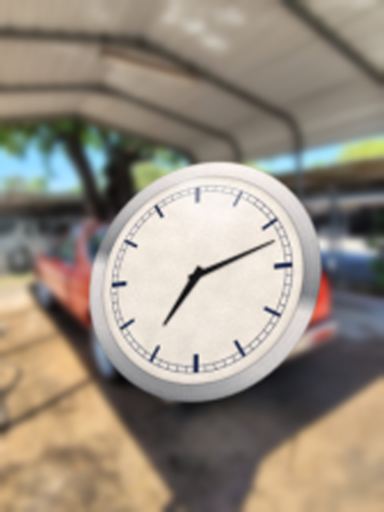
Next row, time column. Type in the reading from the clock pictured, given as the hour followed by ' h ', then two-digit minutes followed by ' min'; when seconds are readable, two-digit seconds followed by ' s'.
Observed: 7 h 12 min
